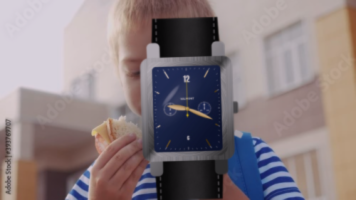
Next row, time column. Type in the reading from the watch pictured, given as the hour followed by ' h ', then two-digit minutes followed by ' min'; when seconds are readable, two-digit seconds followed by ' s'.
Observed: 9 h 19 min
